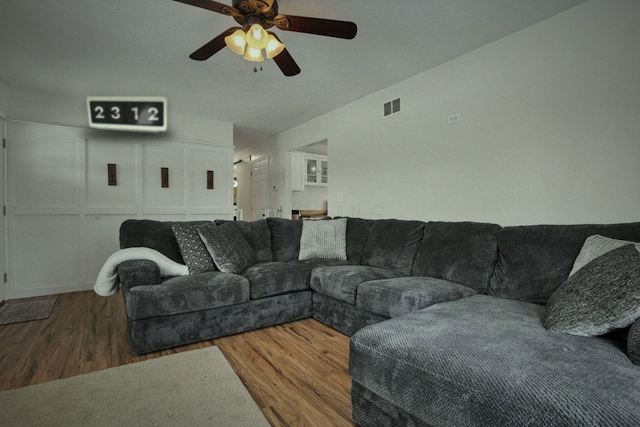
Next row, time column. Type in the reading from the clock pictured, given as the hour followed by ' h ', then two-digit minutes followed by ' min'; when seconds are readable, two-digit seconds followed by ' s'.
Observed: 23 h 12 min
